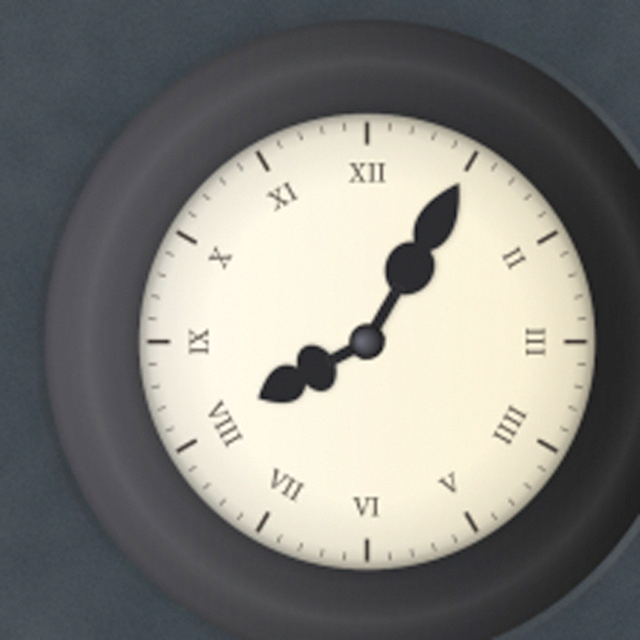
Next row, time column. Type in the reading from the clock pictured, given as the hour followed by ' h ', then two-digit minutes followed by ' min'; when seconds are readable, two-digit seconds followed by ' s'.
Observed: 8 h 05 min
